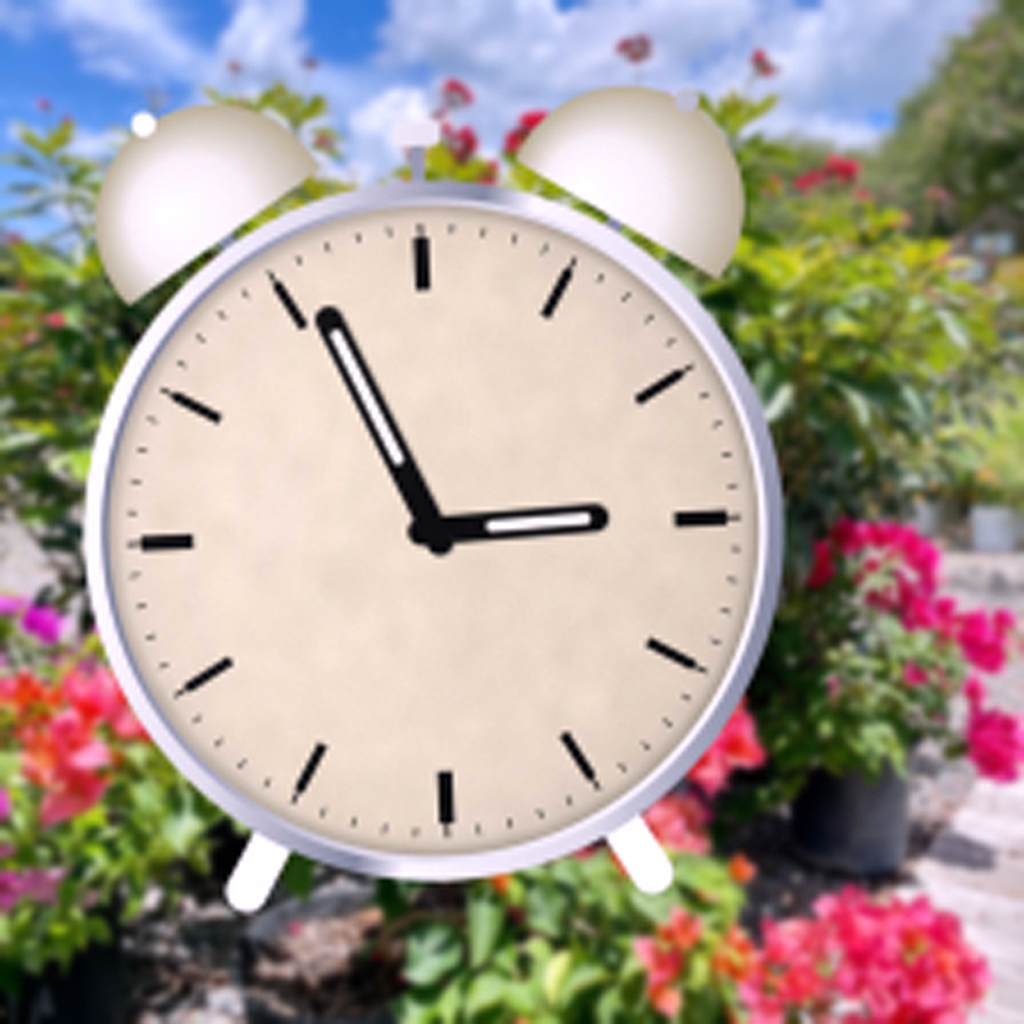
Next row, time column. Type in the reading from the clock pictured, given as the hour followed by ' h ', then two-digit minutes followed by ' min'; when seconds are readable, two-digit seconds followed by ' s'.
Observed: 2 h 56 min
